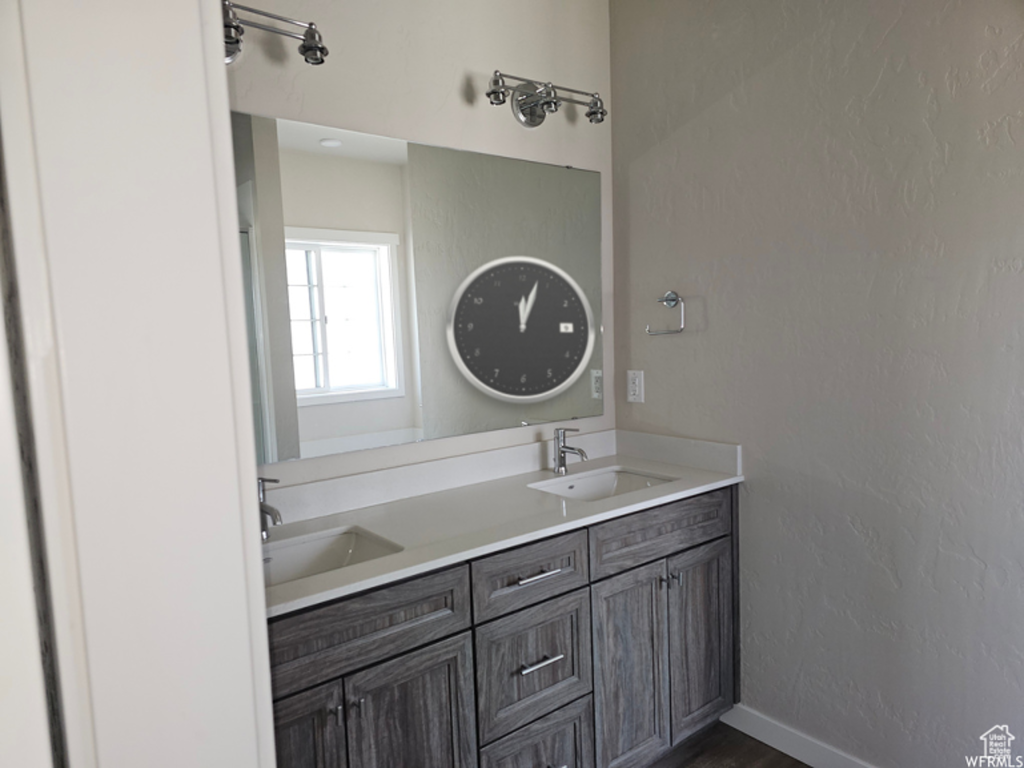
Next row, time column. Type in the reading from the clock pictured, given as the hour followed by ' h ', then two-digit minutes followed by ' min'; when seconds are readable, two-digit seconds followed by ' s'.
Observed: 12 h 03 min
